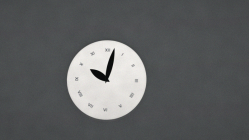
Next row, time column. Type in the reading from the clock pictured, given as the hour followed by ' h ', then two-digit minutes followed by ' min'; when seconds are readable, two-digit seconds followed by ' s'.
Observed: 10 h 02 min
